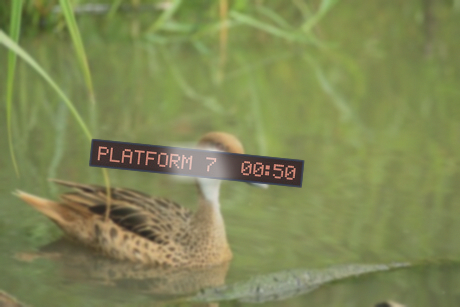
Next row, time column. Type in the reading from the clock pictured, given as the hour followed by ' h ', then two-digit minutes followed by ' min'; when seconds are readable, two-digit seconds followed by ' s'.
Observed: 0 h 50 min
